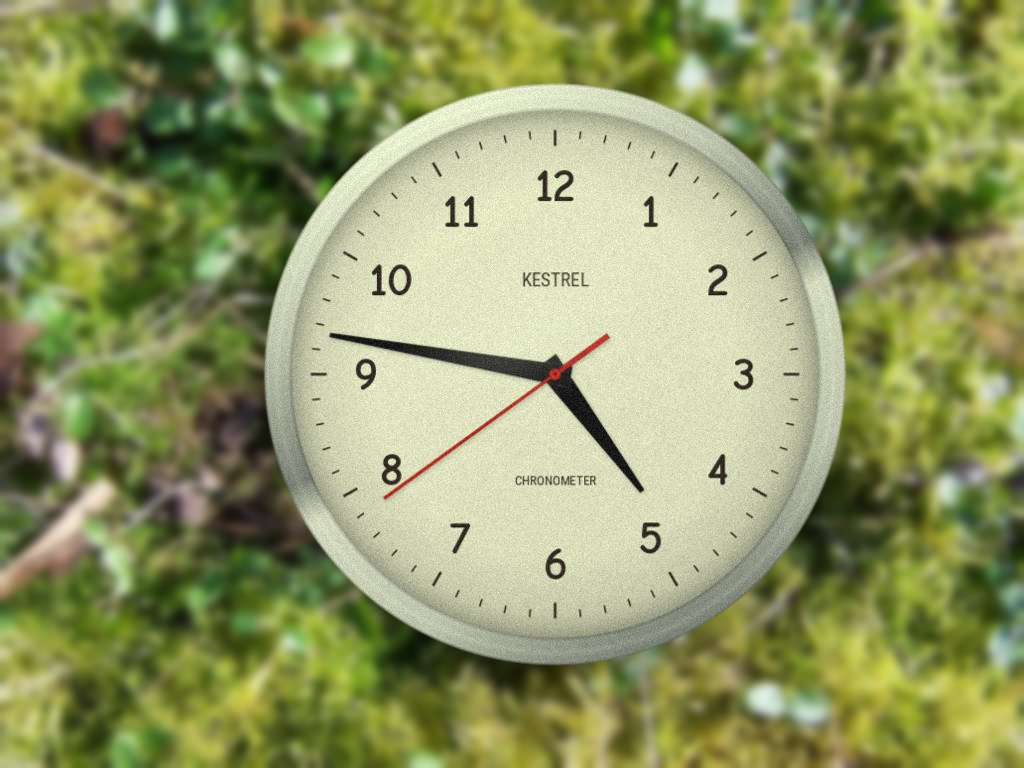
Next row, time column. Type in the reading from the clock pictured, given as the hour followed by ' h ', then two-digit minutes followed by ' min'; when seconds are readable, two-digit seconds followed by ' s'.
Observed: 4 h 46 min 39 s
